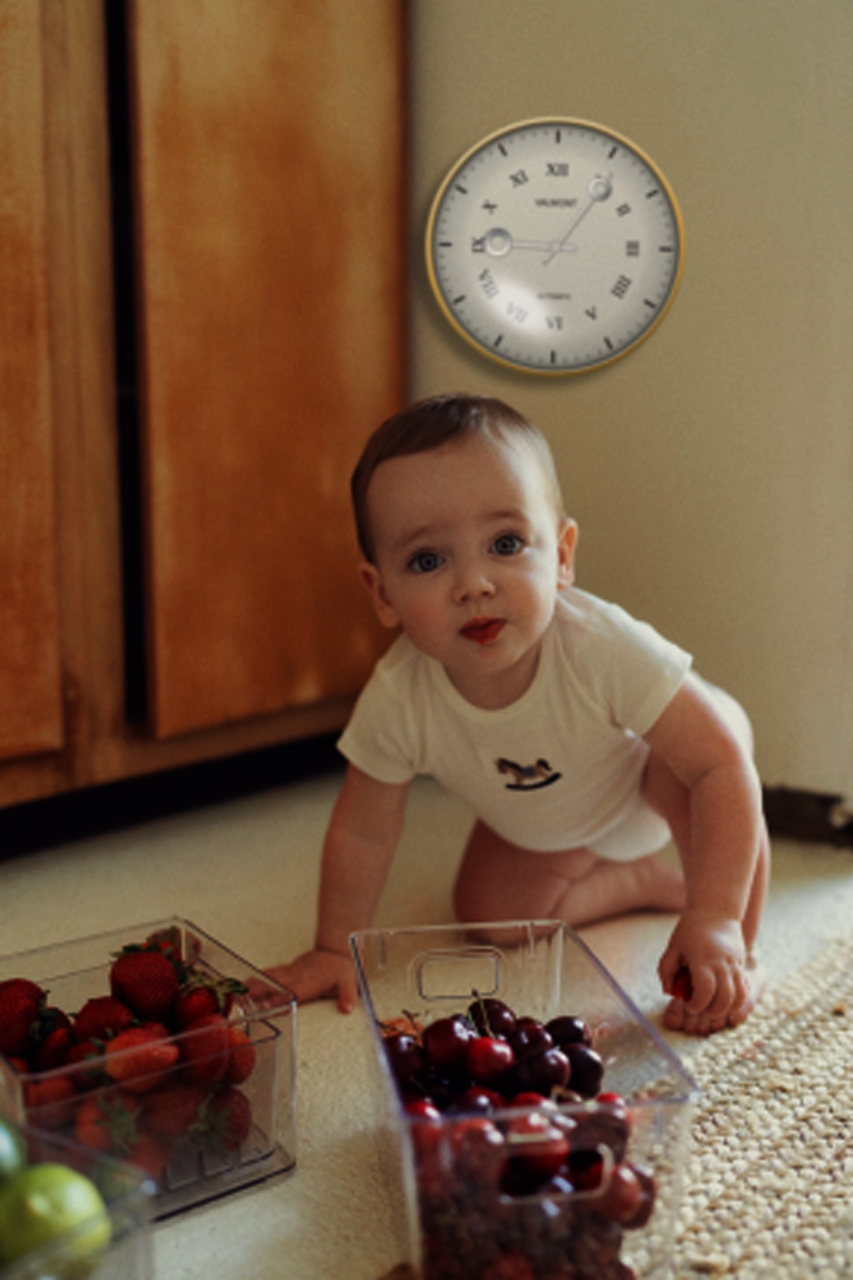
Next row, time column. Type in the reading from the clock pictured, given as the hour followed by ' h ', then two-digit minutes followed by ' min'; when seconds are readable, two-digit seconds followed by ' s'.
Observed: 9 h 06 min
